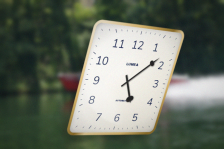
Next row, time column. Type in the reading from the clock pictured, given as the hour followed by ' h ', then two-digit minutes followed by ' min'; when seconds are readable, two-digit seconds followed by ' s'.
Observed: 5 h 08 min
